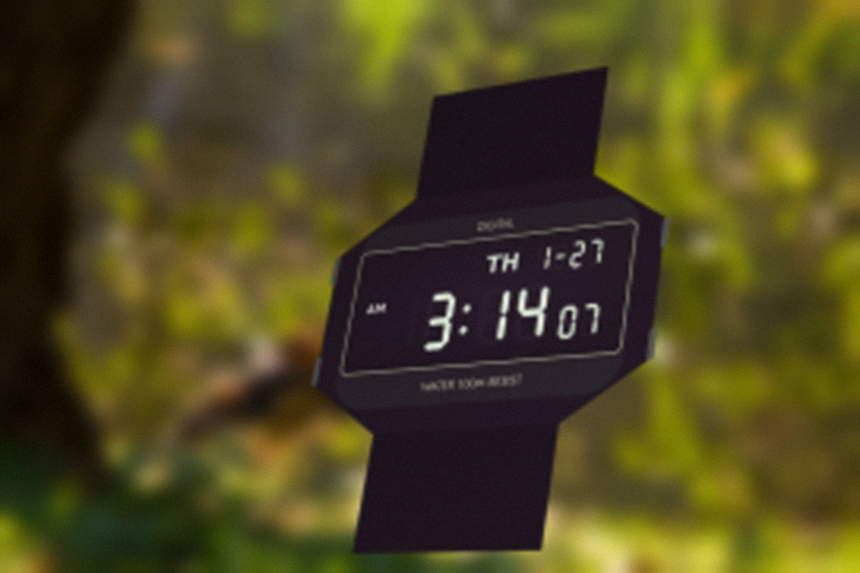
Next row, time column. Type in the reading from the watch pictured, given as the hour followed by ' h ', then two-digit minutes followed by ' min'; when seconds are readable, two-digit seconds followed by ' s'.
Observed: 3 h 14 min 07 s
